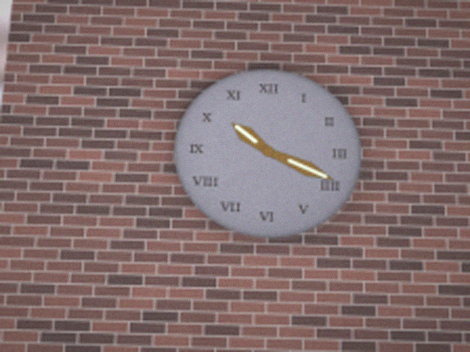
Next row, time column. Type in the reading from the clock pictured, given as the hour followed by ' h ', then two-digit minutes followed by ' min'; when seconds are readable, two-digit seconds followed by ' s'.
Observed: 10 h 19 min
